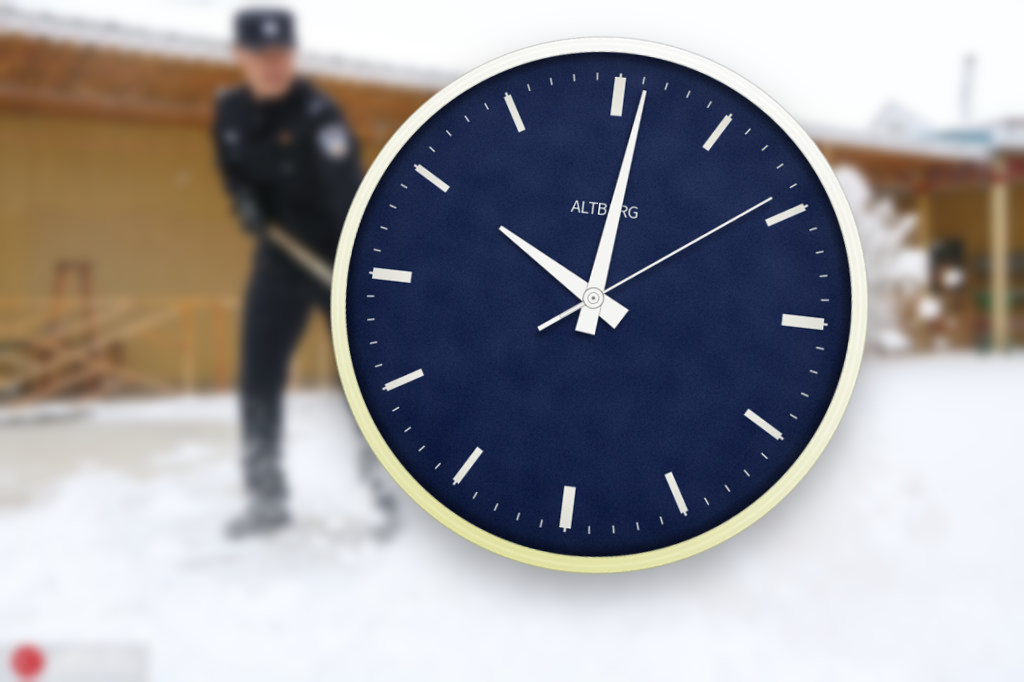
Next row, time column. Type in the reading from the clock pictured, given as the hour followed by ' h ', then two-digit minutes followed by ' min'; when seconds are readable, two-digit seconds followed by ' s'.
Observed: 10 h 01 min 09 s
